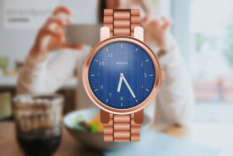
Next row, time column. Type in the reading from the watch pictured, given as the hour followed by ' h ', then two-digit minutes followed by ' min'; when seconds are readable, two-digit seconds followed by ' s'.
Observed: 6 h 25 min
